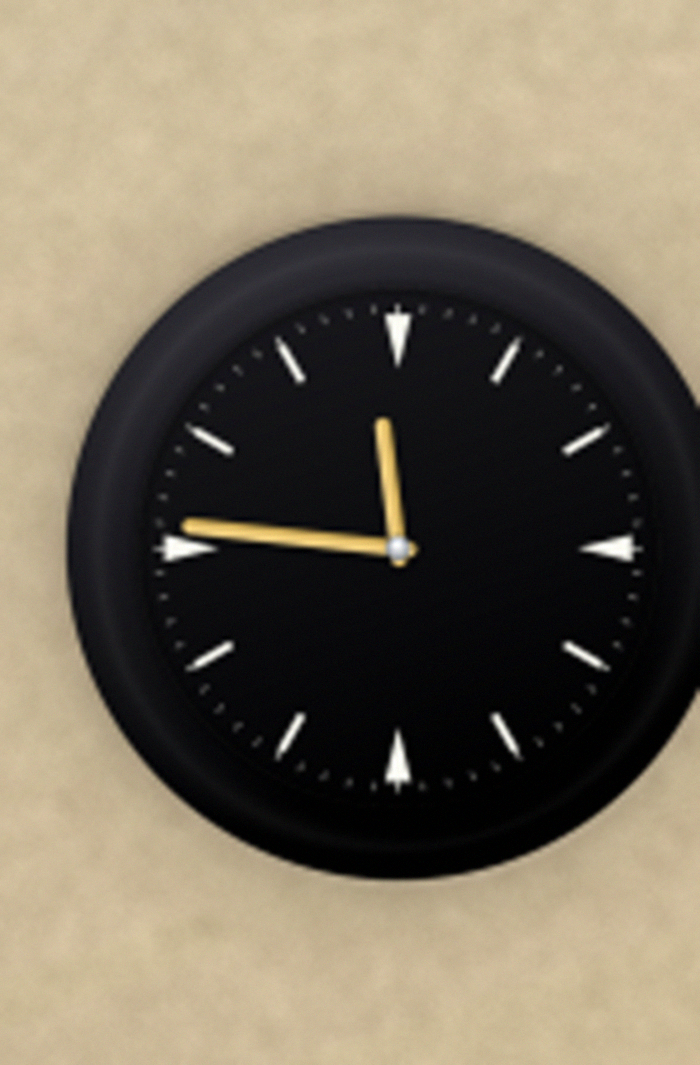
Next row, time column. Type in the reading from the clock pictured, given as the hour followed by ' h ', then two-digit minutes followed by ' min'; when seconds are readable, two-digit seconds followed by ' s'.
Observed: 11 h 46 min
